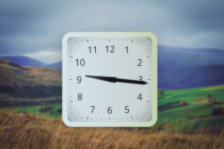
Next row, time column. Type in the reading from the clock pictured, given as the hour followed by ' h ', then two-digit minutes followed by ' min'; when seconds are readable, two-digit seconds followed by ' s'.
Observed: 9 h 16 min
